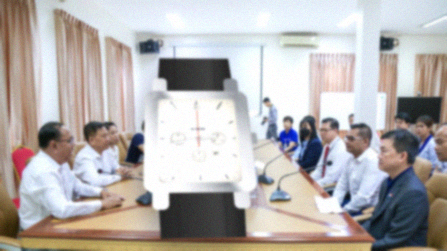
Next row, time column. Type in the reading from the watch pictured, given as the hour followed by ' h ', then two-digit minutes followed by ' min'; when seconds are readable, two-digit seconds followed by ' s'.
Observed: 2 h 43 min
